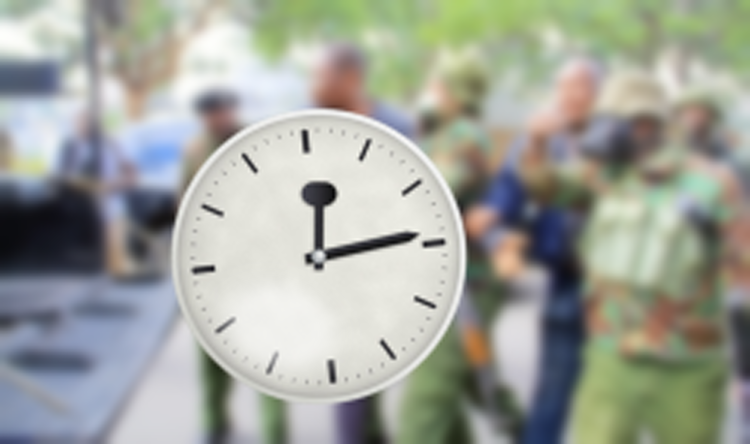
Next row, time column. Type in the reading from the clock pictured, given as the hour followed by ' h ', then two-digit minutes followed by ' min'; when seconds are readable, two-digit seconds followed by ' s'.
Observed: 12 h 14 min
